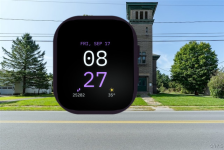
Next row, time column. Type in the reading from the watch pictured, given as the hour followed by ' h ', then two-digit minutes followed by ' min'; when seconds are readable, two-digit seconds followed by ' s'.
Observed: 8 h 27 min
